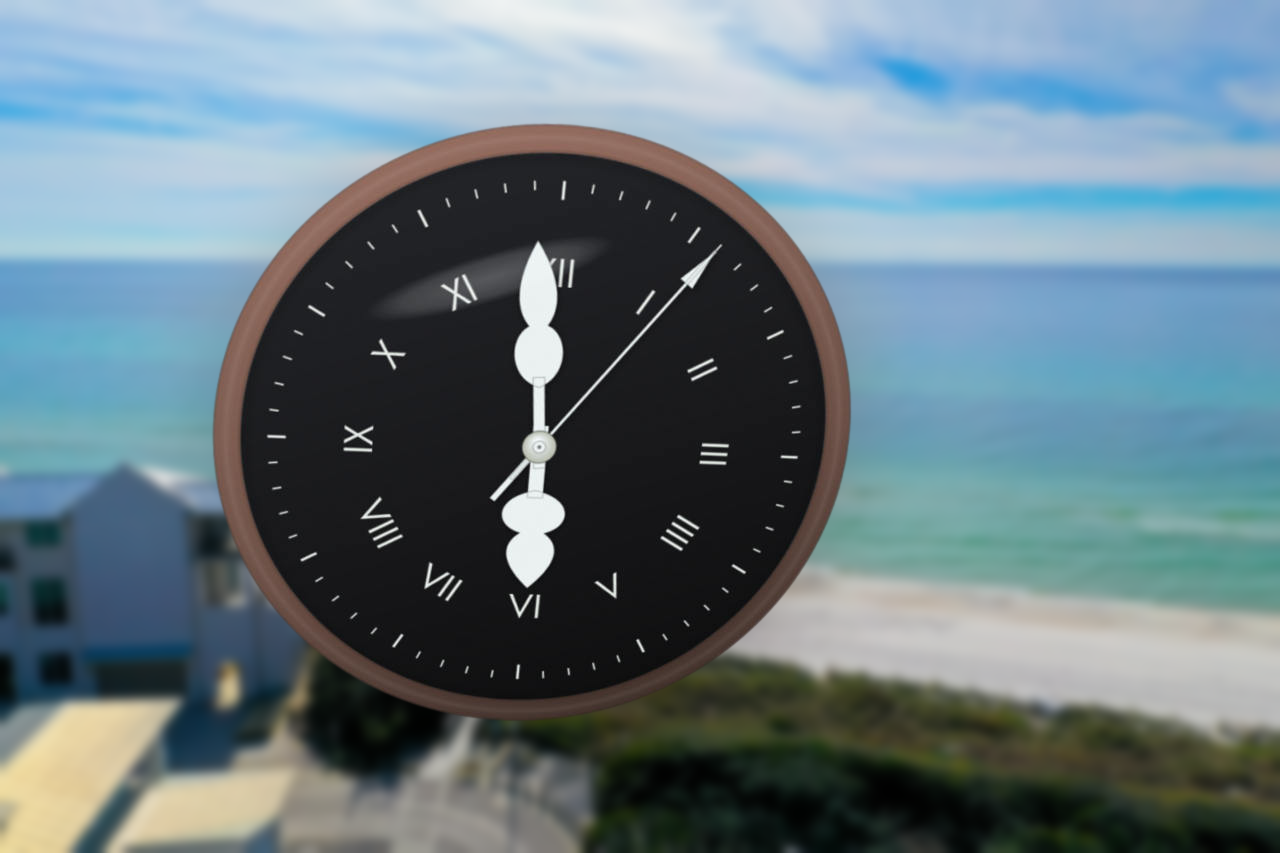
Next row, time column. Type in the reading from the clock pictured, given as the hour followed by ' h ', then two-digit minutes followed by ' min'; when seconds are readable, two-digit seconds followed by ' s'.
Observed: 5 h 59 min 06 s
